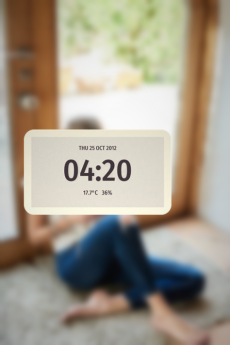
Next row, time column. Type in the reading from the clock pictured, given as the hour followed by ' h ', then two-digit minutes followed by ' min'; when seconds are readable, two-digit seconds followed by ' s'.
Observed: 4 h 20 min
